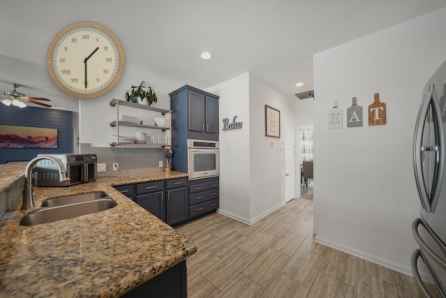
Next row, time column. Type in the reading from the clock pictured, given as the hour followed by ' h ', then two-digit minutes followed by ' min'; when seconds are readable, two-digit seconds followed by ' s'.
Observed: 1 h 30 min
